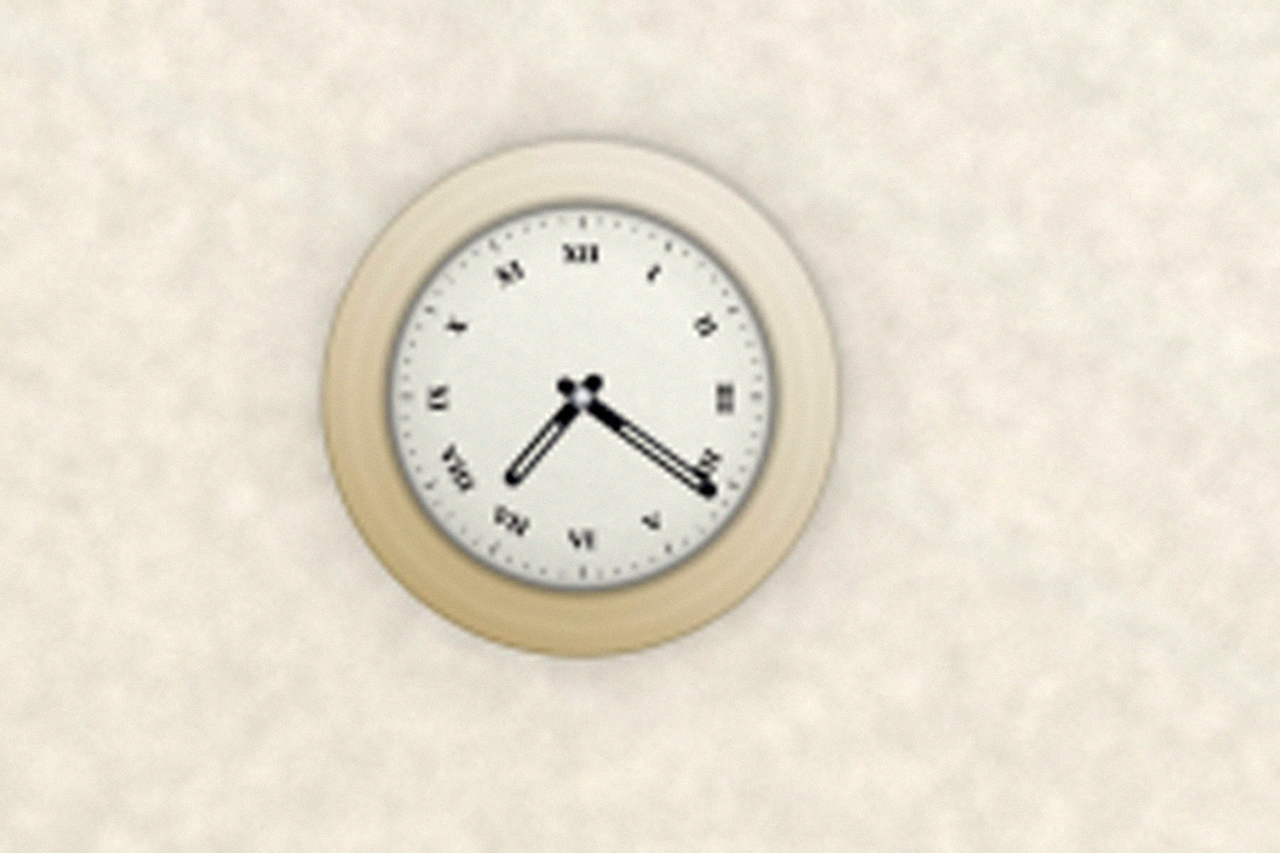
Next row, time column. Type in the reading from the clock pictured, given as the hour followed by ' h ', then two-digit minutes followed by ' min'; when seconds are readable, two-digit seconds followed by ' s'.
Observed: 7 h 21 min
